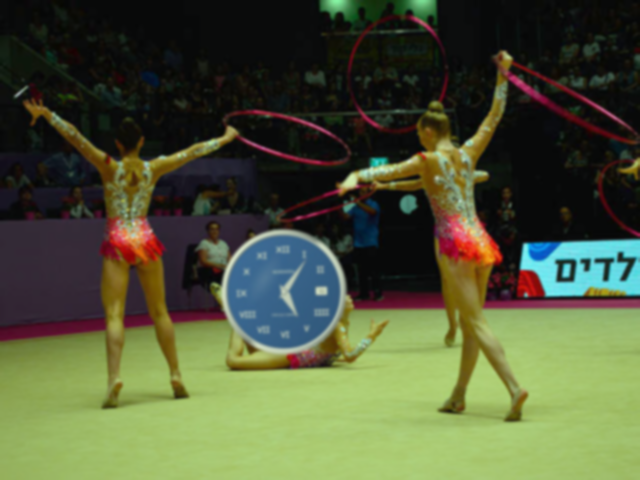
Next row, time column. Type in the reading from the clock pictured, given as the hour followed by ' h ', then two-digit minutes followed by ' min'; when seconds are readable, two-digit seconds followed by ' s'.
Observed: 5 h 06 min
